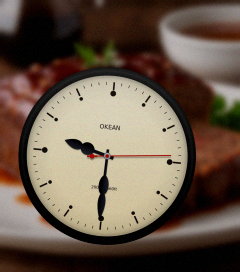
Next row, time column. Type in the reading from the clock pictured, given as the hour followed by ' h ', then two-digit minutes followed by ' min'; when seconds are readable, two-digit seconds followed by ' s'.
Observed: 9 h 30 min 14 s
